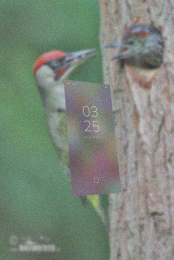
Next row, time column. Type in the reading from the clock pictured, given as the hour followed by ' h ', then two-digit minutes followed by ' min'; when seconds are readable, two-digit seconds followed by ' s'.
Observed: 3 h 25 min
